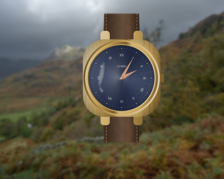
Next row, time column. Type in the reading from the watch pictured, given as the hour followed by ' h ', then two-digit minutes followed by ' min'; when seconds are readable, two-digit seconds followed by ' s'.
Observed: 2 h 05 min
